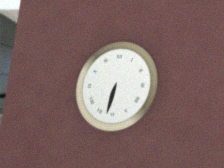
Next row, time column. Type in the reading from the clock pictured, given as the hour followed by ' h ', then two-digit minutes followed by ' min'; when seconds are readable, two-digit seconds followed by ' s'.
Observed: 6 h 32 min
